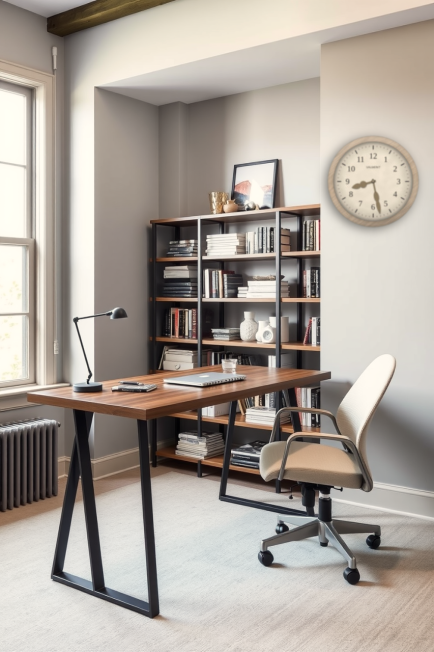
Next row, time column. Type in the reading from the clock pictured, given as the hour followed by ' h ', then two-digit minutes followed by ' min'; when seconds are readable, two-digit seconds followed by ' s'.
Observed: 8 h 28 min
